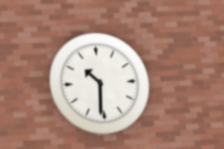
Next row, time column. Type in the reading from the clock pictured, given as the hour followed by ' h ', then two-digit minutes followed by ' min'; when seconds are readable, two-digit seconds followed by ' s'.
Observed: 10 h 31 min
